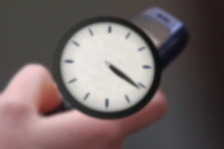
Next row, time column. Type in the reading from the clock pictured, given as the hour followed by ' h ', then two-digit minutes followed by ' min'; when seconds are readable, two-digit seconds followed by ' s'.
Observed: 4 h 21 min
